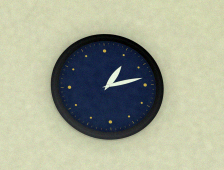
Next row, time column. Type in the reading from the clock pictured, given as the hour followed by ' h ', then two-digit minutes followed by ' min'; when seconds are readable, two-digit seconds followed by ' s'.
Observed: 1 h 13 min
